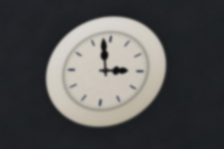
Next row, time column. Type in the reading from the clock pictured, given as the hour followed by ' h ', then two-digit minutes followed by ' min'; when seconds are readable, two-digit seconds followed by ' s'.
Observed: 2 h 58 min
